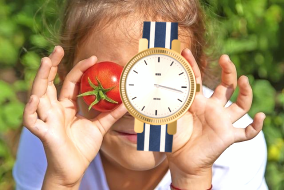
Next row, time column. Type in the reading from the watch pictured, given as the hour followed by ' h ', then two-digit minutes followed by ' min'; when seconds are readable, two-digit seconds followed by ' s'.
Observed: 3 h 17 min
